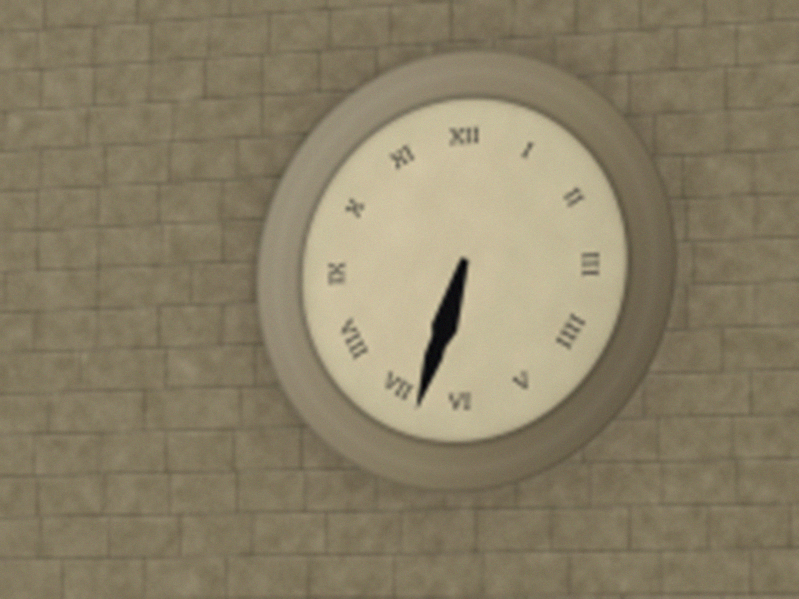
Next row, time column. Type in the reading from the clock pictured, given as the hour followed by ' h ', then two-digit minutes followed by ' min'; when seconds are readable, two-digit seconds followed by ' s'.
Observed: 6 h 33 min
